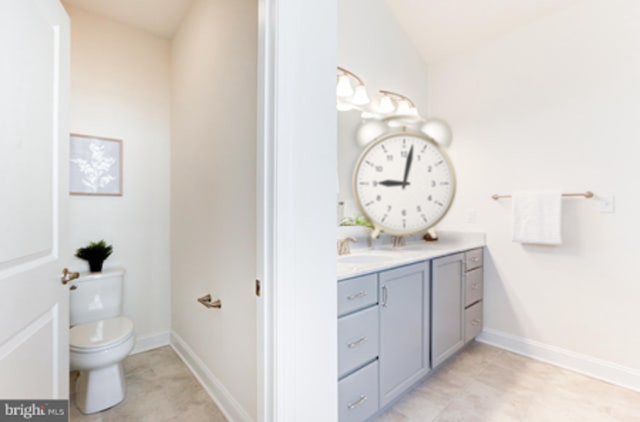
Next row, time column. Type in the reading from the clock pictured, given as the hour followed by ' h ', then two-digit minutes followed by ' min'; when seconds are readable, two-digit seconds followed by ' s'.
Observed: 9 h 02 min
